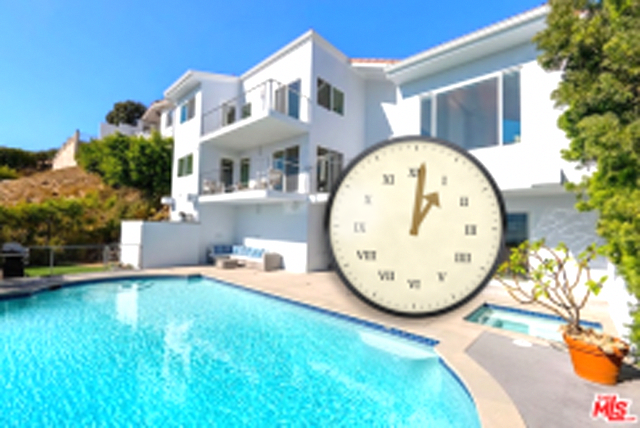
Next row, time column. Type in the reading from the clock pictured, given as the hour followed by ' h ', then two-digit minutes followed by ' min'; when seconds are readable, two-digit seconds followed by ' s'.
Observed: 1 h 01 min
